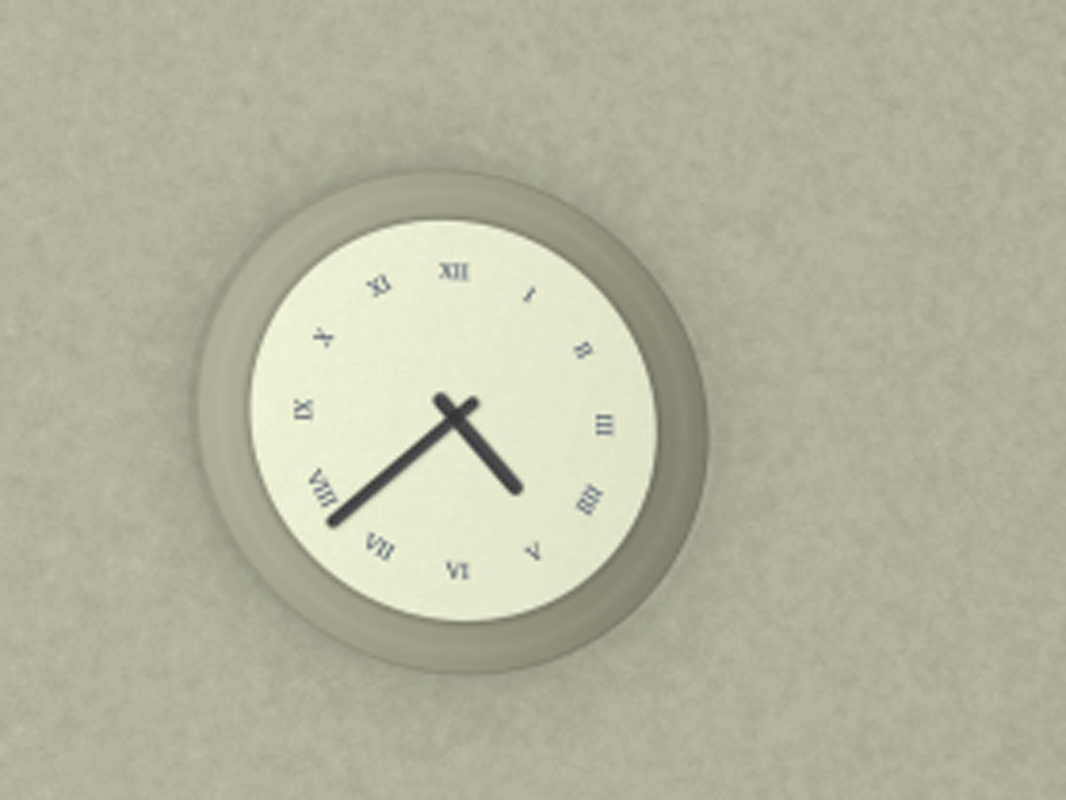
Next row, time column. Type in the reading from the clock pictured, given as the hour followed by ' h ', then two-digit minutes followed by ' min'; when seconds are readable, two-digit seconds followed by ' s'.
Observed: 4 h 38 min
